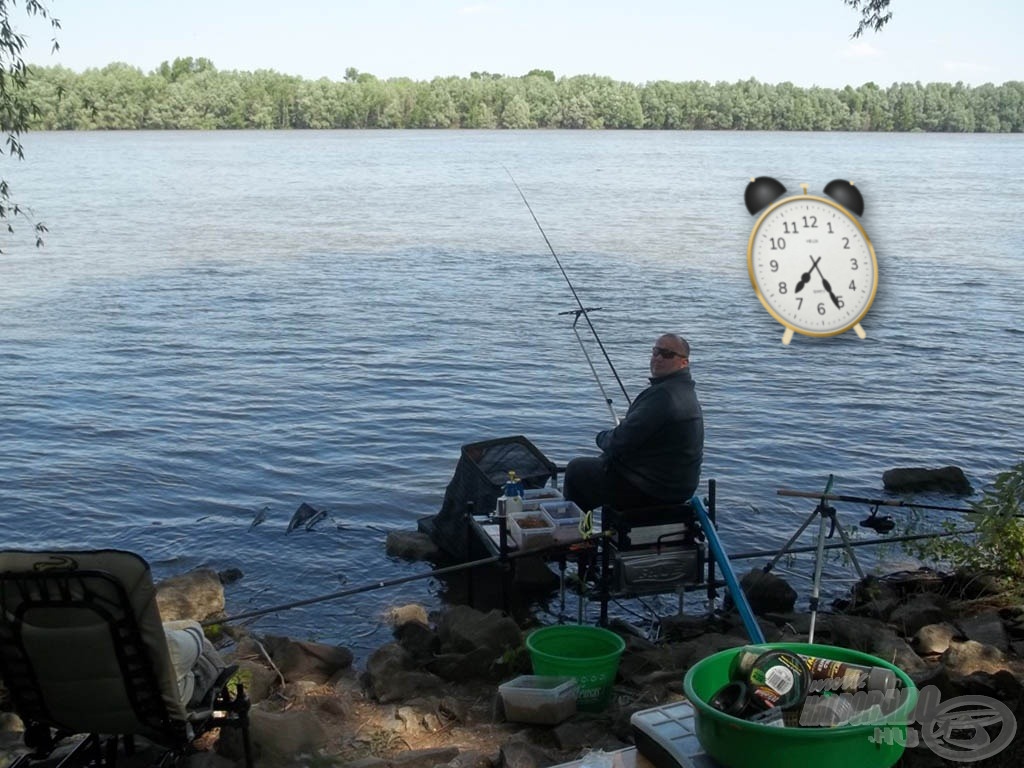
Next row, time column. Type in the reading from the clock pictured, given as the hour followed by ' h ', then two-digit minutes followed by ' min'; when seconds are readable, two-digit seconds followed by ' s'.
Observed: 7 h 26 min
